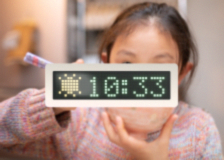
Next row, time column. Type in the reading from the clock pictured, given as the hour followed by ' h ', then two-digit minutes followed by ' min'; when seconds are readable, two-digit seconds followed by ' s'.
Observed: 10 h 33 min
